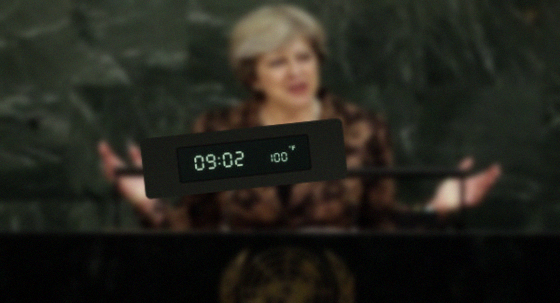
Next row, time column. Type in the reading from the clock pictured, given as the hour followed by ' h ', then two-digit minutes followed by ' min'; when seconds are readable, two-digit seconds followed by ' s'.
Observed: 9 h 02 min
